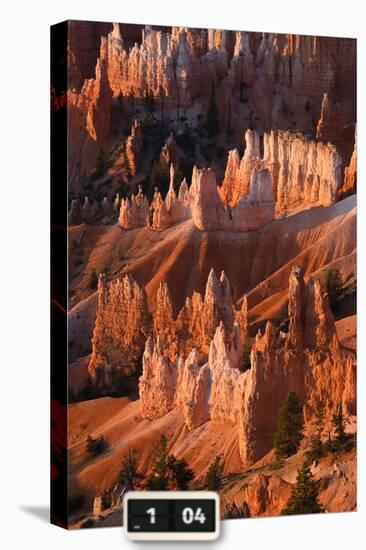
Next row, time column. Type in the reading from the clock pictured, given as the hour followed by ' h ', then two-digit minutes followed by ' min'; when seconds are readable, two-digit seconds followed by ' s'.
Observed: 1 h 04 min
